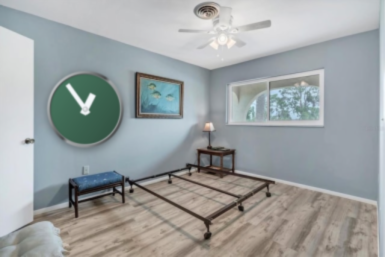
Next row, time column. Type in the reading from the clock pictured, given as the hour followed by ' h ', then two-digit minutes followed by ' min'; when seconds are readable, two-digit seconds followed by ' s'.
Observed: 12 h 54 min
